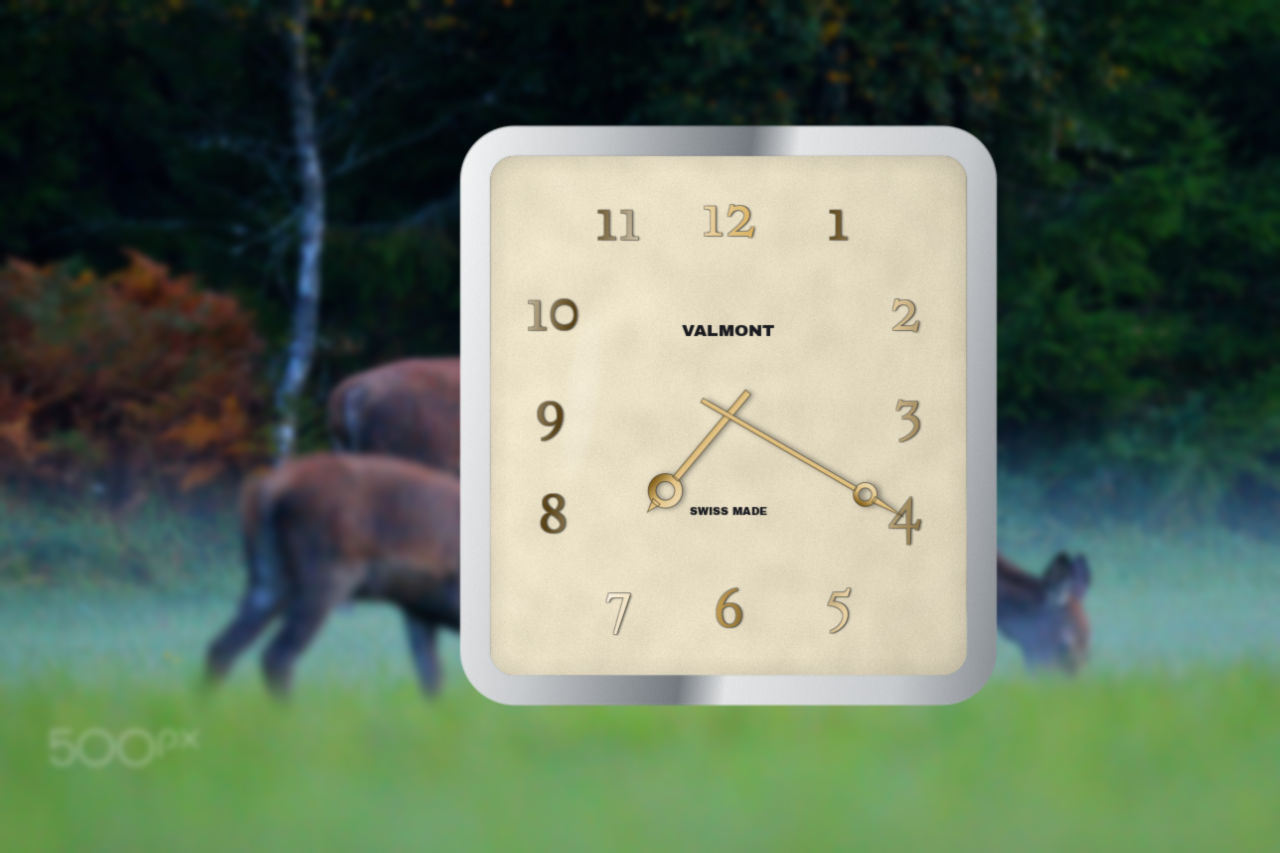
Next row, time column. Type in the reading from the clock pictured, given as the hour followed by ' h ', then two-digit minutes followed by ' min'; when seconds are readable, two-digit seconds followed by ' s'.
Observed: 7 h 20 min
